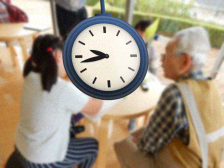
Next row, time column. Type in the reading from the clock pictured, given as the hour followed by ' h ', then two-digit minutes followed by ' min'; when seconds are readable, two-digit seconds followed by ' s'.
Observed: 9 h 43 min
